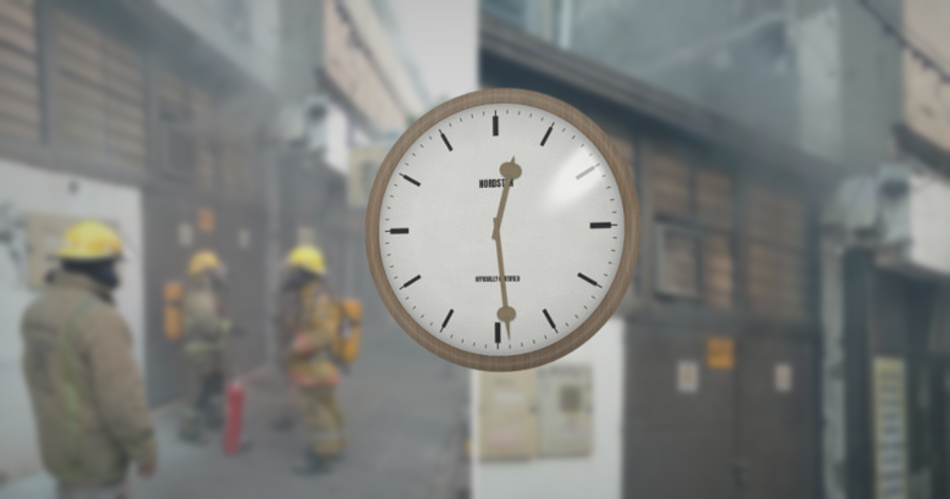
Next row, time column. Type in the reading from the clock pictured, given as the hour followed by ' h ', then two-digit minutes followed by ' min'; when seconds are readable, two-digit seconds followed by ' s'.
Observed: 12 h 29 min
